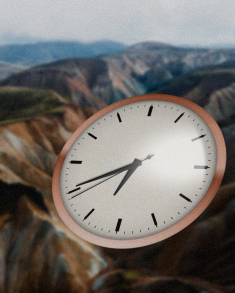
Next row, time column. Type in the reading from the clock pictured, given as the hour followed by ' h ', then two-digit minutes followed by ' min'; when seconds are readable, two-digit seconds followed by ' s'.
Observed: 6 h 40 min 39 s
